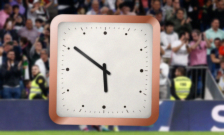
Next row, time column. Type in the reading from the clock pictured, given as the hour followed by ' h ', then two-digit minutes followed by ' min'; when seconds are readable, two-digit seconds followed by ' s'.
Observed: 5 h 51 min
